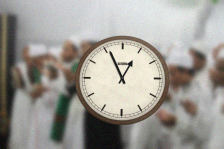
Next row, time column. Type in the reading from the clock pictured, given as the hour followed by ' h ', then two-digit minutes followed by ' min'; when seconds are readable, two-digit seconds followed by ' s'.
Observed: 12 h 56 min
